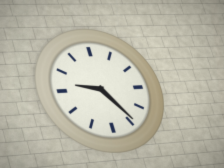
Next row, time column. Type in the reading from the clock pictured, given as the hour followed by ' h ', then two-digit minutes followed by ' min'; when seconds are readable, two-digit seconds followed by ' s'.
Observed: 9 h 24 min
